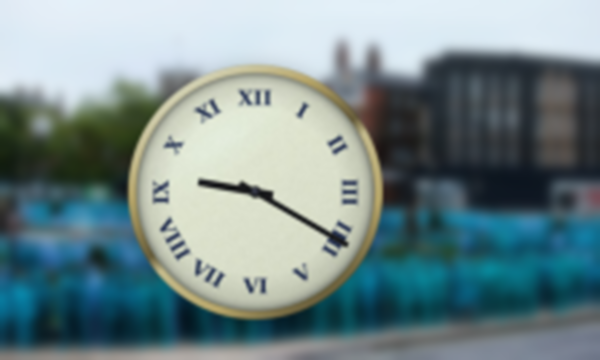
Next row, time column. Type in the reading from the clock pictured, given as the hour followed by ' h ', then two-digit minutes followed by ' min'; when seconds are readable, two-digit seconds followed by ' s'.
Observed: 9 h 20 min
